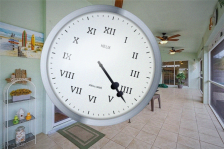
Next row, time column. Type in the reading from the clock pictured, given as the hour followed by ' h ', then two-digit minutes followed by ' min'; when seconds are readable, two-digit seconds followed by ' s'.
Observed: 4 h 22 min
